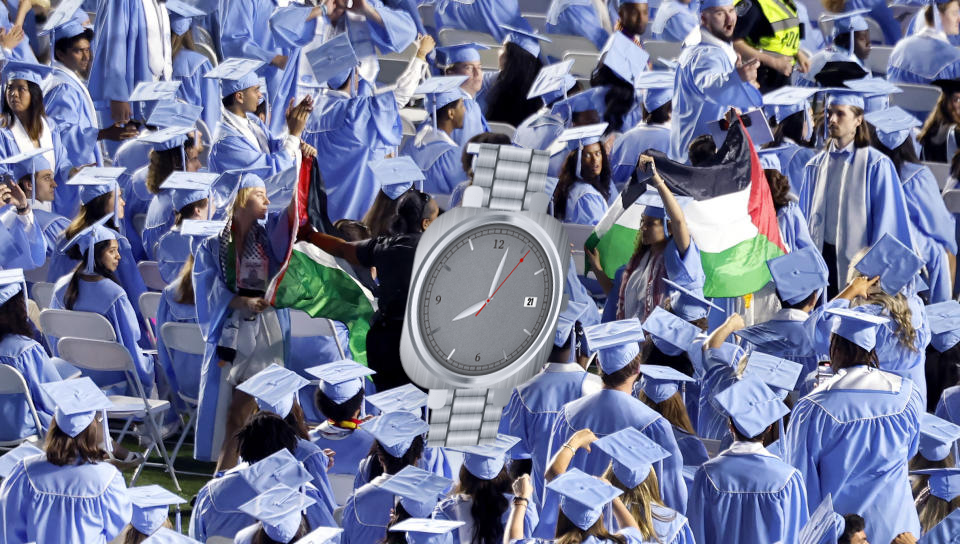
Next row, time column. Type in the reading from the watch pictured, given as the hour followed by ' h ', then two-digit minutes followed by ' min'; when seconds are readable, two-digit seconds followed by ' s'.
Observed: 8 h 02 min 06 s
